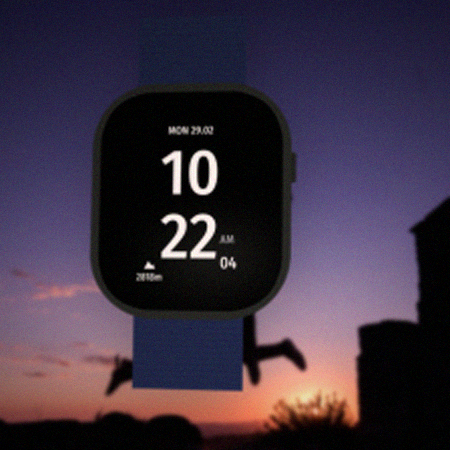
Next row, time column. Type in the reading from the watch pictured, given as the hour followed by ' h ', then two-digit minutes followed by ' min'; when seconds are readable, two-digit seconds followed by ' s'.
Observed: 10 h 22 min 04 s
